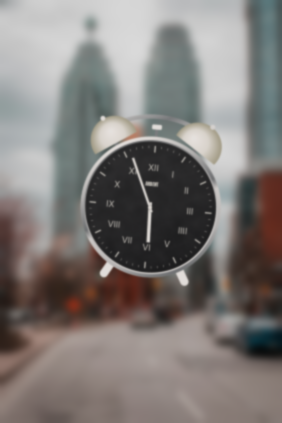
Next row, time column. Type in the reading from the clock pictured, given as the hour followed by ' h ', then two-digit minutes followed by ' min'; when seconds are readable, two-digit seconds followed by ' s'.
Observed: 5 h 56 min
